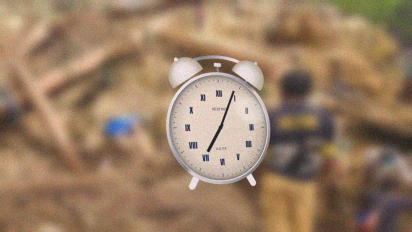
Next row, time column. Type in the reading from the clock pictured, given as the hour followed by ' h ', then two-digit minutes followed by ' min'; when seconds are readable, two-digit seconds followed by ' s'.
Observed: 7 h 04 min
